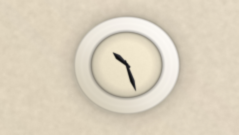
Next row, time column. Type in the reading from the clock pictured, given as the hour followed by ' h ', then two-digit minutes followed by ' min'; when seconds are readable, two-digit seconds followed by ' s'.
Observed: 10 h 27 min
